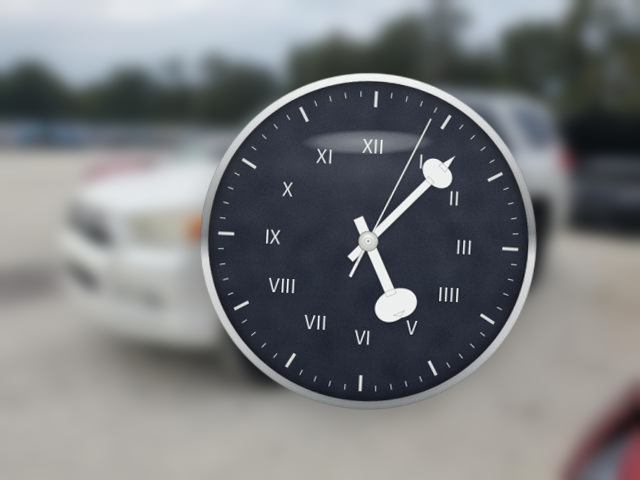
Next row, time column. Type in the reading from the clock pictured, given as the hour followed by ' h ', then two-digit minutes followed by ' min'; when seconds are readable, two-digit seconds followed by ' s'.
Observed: 5 h 07 min 04 s
